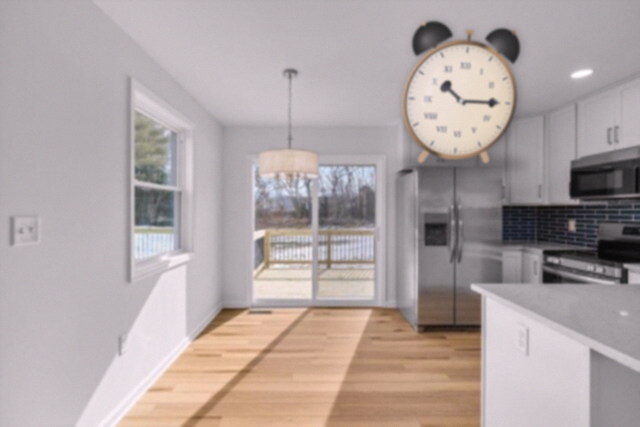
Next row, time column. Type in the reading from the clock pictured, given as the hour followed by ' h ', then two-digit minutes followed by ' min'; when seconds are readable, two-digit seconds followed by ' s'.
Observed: 10 h 15 min
